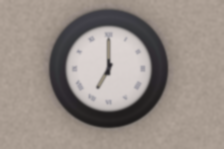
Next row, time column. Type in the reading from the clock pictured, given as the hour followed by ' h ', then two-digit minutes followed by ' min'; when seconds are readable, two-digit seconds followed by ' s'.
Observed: 7 h 00 min
